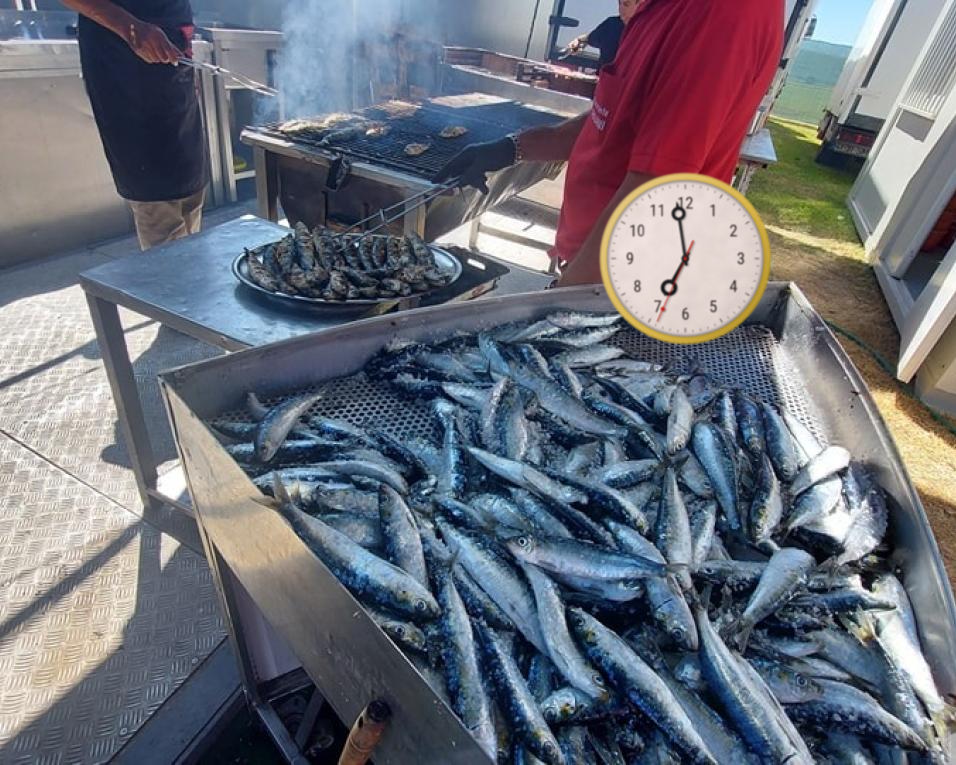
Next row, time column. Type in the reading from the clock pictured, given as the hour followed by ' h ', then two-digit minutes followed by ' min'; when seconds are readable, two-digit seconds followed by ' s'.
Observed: 6 h 58 min 34 s
